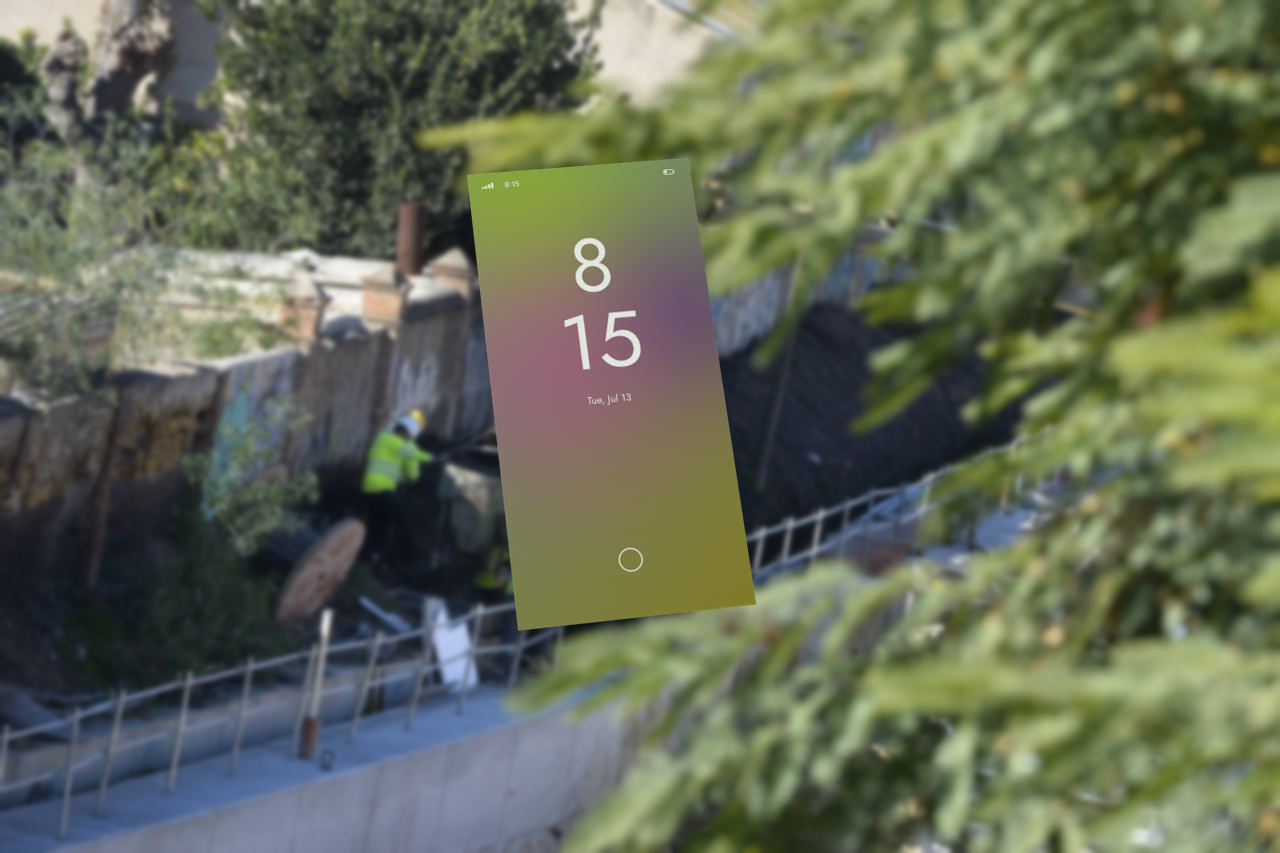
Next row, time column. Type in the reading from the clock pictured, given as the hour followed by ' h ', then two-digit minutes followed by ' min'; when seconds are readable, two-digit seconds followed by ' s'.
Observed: 8 h 15 min
